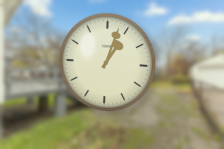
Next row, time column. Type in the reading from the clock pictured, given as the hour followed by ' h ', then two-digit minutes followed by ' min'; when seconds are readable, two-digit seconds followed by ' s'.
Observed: 1 h 03 min
